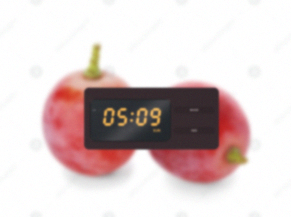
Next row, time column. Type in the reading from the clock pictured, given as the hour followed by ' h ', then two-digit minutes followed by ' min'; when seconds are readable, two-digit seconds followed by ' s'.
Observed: 5 h 09 min
